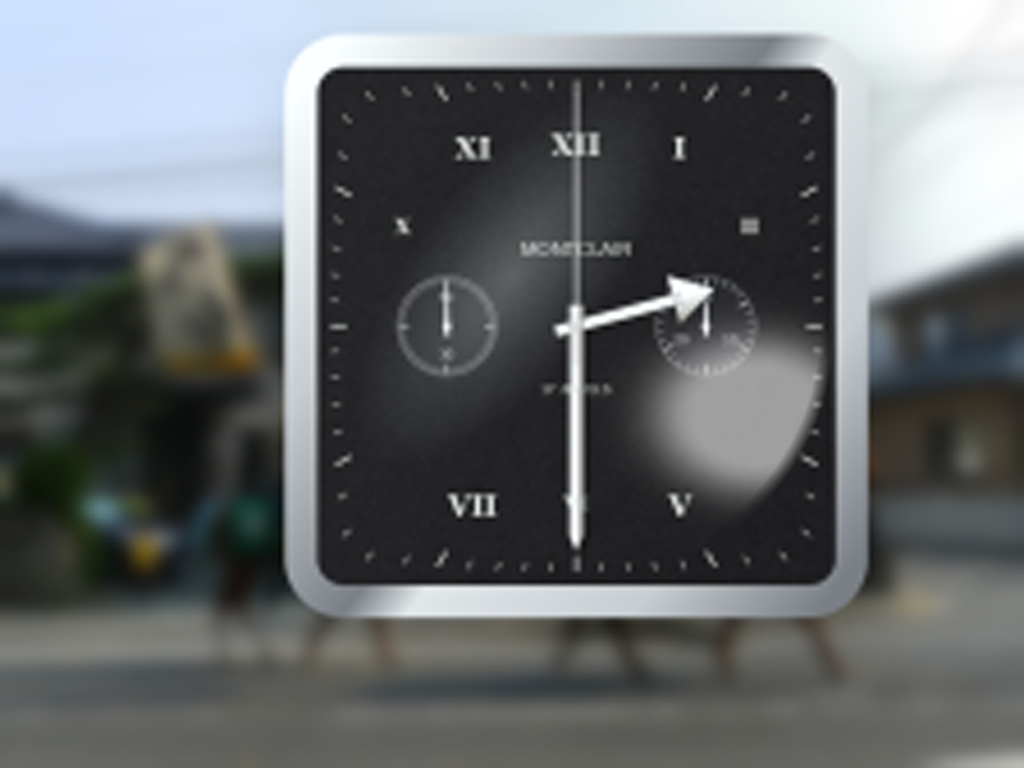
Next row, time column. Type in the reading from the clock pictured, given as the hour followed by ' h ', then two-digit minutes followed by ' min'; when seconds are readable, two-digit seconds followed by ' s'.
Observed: 2 h 30 min
